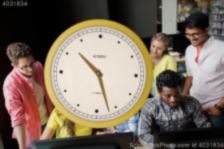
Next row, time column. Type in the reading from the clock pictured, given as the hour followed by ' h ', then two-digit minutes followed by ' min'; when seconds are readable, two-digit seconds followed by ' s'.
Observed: 10 h 27 min
